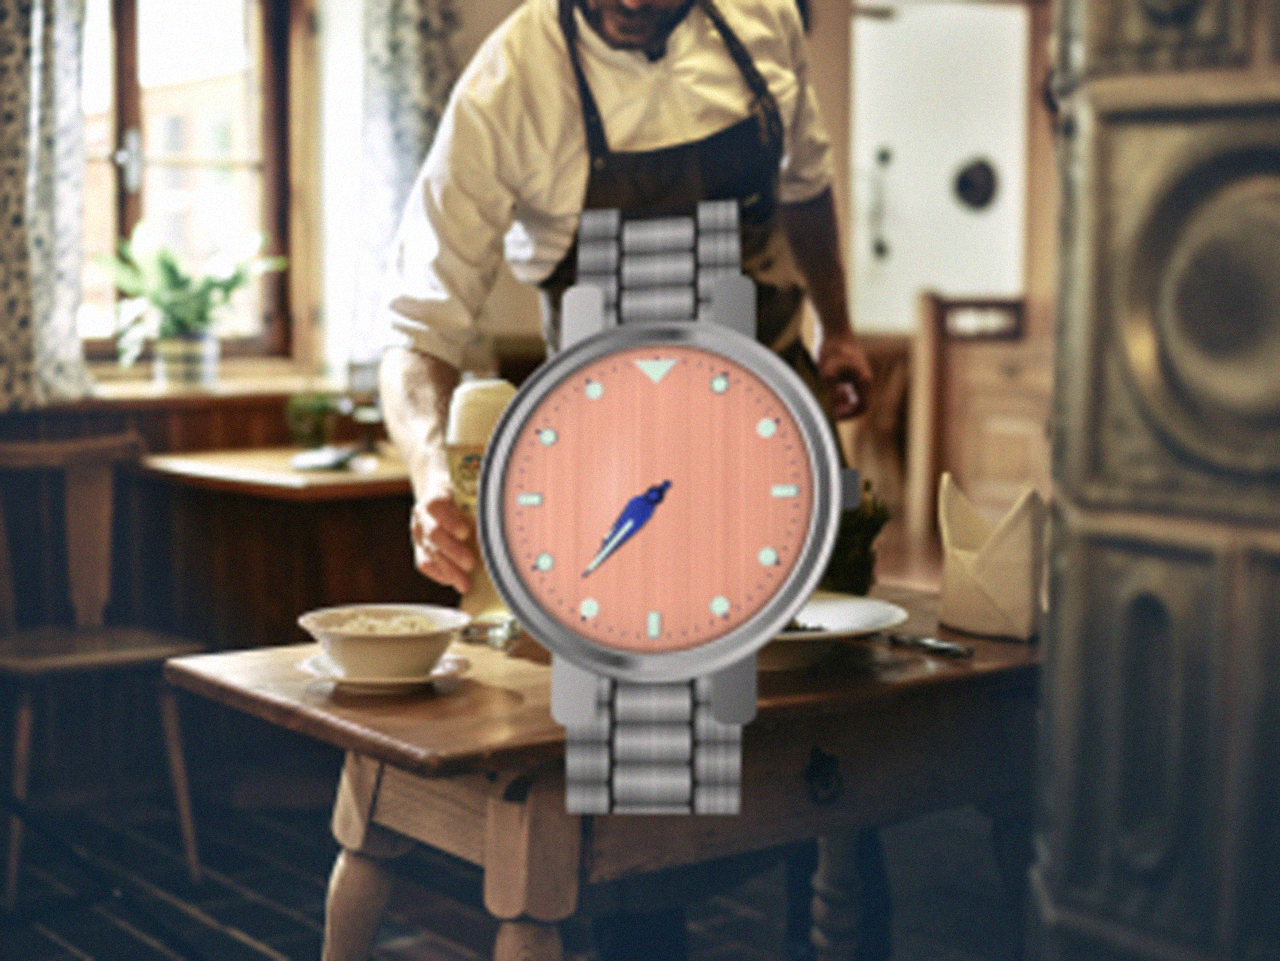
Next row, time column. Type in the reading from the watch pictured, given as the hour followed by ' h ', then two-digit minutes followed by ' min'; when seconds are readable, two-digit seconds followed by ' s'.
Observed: 7 h 37 min
